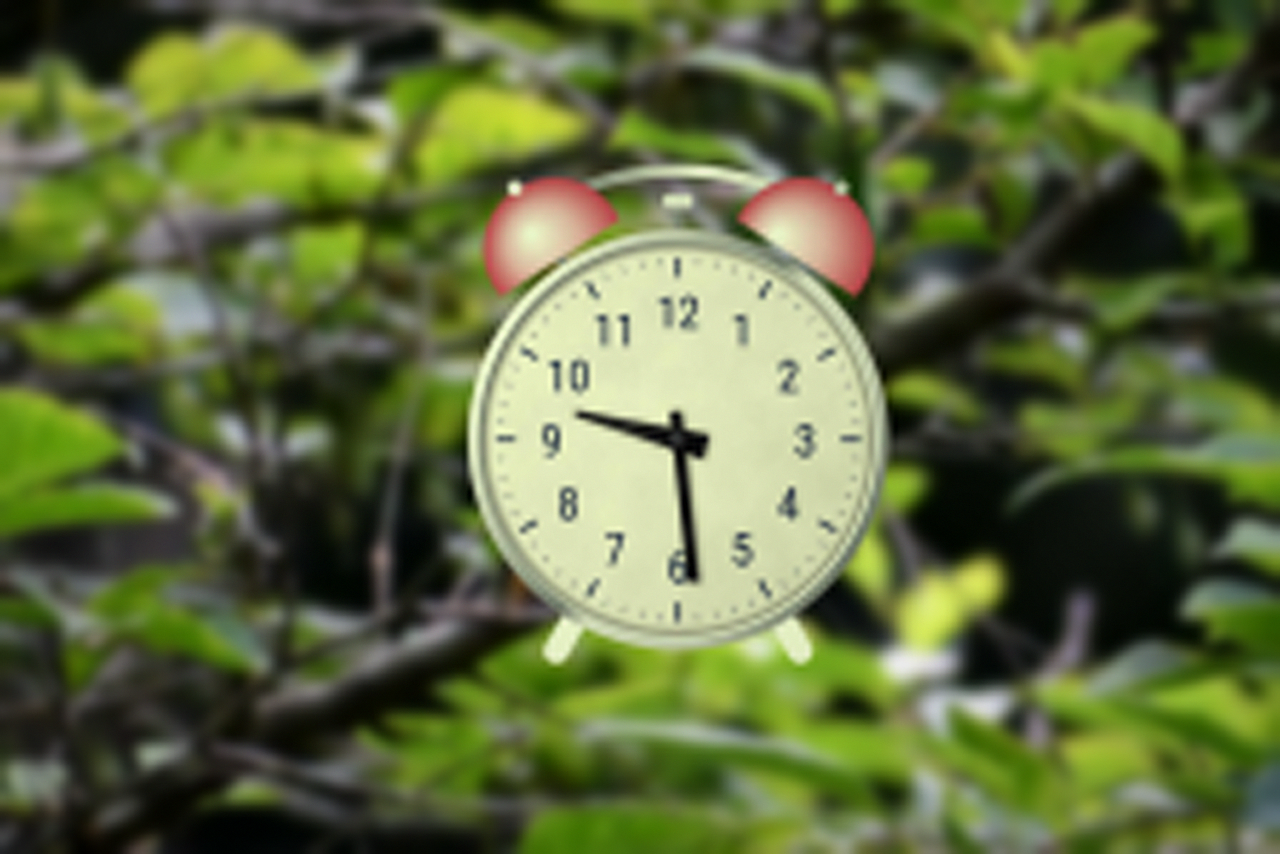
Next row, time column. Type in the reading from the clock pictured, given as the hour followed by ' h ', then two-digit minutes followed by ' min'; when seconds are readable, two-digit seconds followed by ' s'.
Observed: 9 h 29 min
